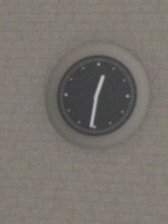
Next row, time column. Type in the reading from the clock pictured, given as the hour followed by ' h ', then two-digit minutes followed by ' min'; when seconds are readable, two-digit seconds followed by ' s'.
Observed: 12 h 31 min
